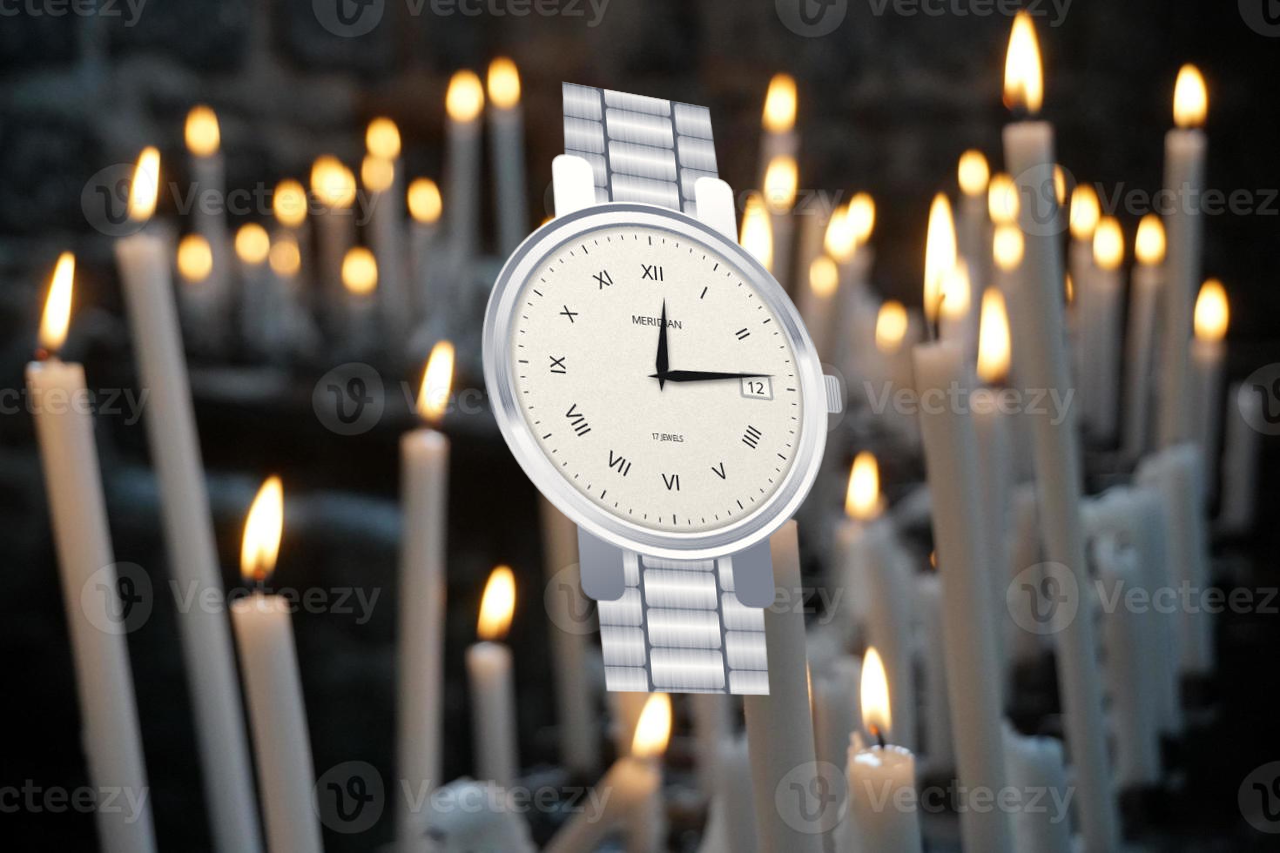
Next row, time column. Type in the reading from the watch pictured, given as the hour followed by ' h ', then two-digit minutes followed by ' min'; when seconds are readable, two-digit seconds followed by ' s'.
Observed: 12 h 14 min
